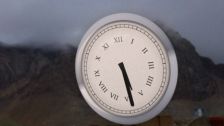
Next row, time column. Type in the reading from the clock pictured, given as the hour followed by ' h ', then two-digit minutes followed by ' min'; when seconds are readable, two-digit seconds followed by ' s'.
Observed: 5 h 29 min
